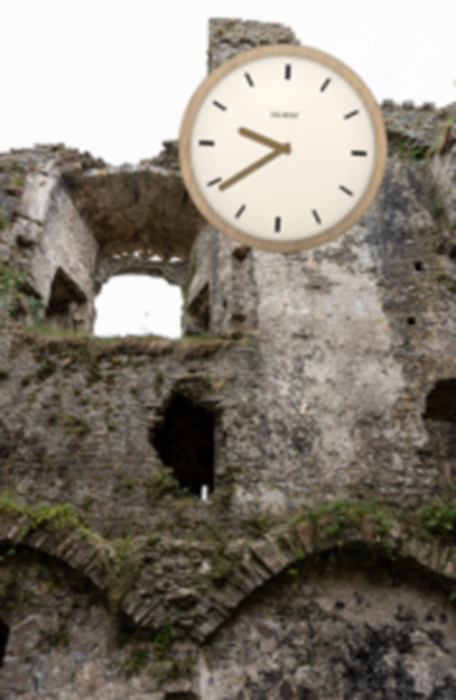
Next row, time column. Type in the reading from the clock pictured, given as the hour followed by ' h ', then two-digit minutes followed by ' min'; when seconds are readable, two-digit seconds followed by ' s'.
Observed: 9 h 39 min
